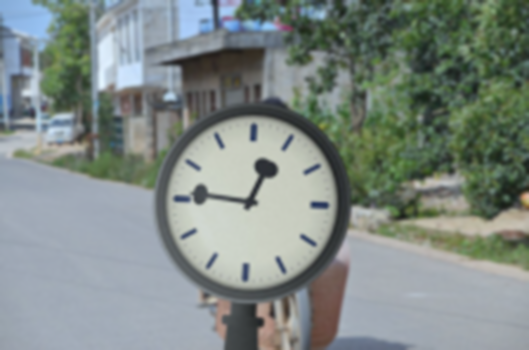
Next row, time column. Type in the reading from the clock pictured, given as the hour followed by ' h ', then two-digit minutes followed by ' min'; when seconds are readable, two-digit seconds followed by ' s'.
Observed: 12 h 46 min
